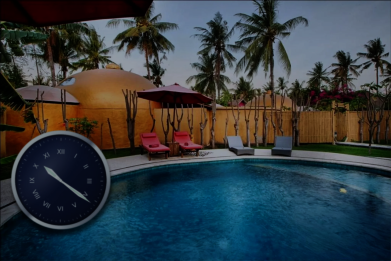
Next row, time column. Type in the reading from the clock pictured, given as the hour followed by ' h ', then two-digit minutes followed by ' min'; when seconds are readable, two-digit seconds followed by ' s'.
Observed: 10 h 21 min
